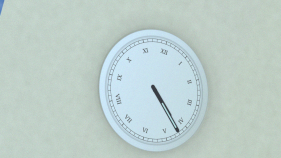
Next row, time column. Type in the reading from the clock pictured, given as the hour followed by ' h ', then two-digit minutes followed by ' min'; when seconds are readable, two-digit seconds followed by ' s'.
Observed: 4 h 22 min
